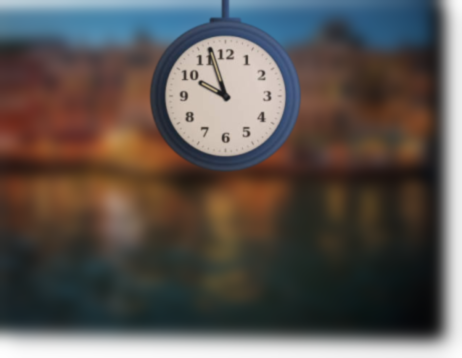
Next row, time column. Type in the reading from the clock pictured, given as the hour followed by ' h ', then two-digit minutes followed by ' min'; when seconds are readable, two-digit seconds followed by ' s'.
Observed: 9 h 57 min
